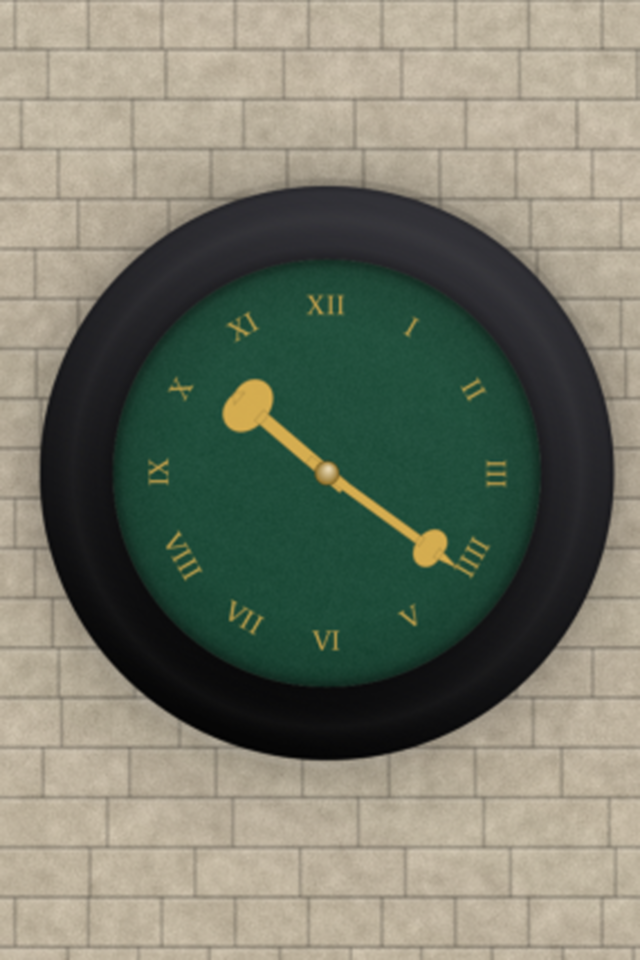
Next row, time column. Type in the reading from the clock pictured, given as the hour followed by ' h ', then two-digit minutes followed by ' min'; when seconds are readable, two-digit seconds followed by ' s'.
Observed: 10 h 21 min
